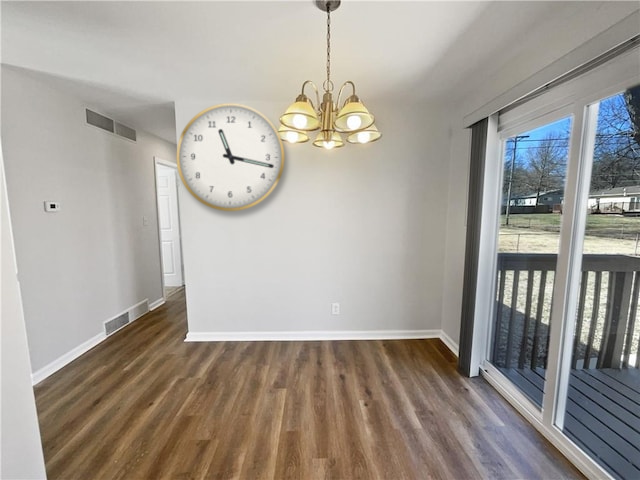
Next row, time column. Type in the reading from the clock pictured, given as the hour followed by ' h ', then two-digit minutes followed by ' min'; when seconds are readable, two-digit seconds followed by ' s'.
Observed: 11 h 17 min
